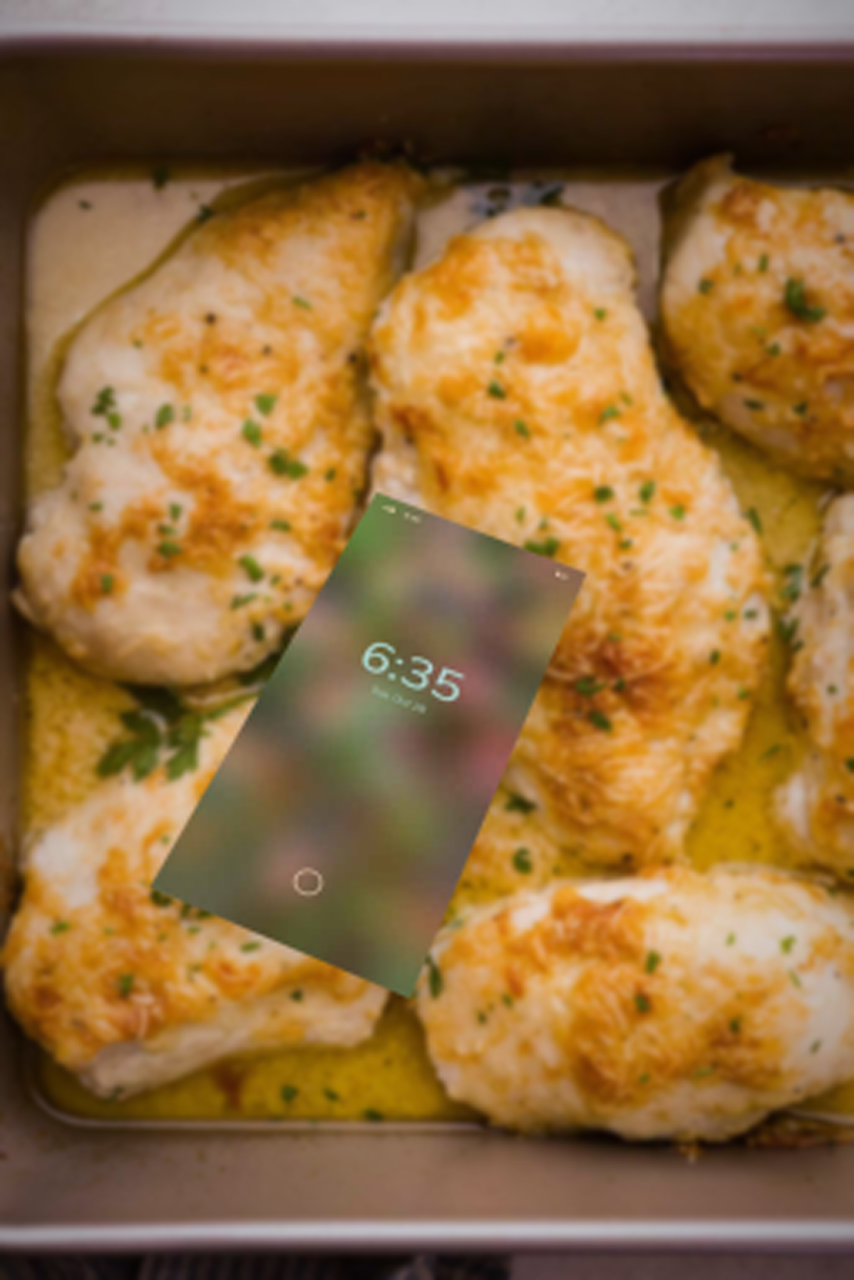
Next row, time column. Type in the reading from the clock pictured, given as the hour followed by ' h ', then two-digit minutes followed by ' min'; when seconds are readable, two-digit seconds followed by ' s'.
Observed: 6 h 35 min
